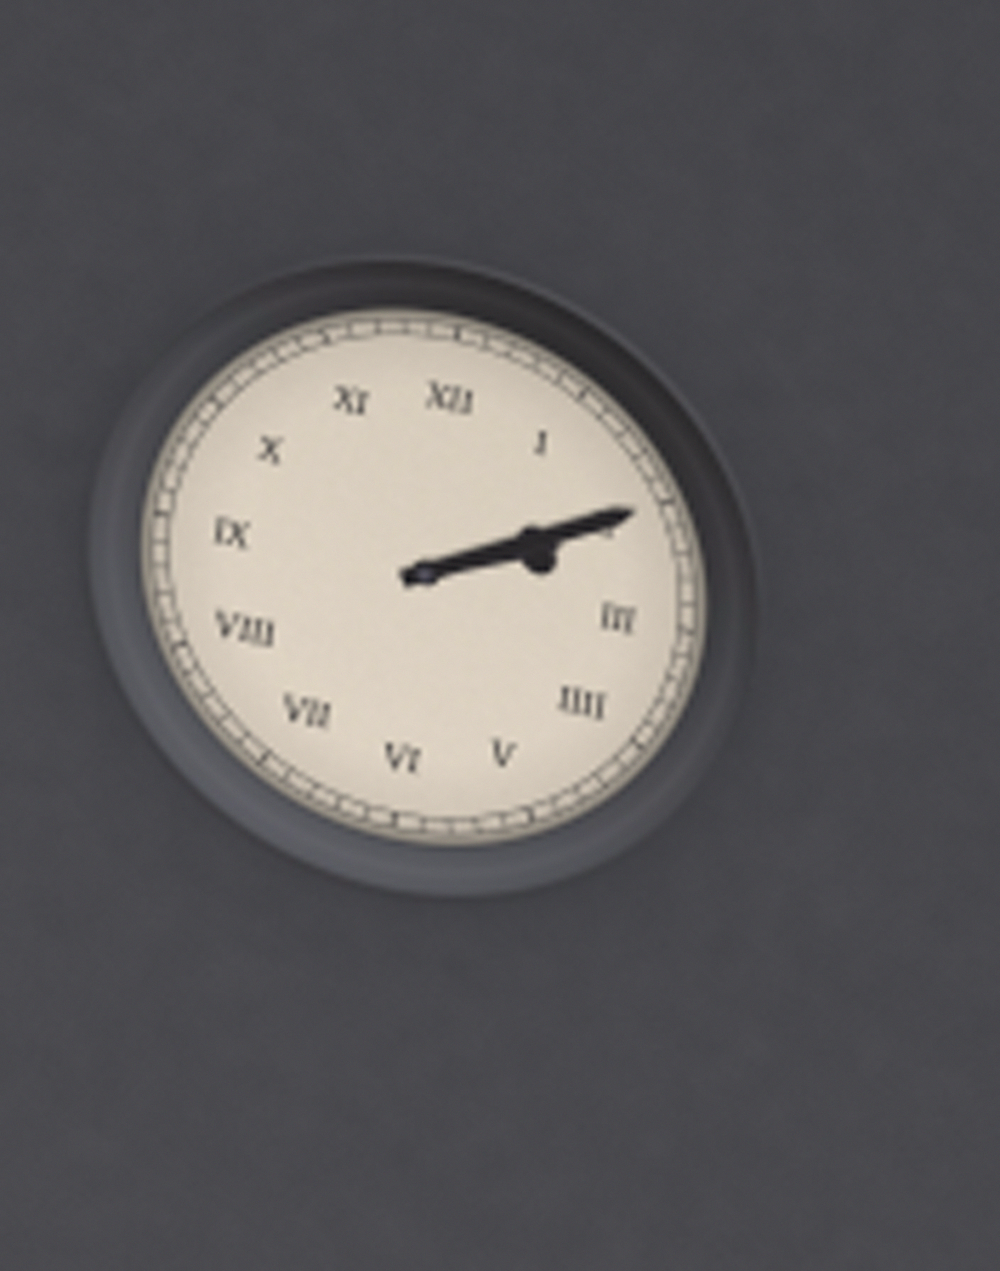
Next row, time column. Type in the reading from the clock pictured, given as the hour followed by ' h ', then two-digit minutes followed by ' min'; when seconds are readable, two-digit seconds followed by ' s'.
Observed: 2 h 10 min
